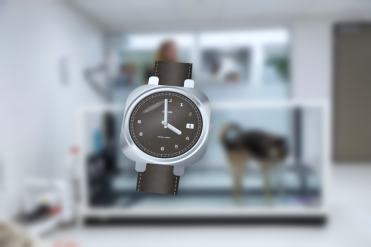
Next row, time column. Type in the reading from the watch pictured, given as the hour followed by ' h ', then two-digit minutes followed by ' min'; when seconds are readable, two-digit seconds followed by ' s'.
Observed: 3 h 59 min
